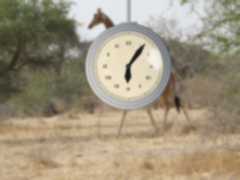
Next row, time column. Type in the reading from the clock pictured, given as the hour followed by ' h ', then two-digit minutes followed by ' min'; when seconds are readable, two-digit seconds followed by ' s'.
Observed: 6 h 06 min
